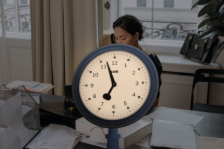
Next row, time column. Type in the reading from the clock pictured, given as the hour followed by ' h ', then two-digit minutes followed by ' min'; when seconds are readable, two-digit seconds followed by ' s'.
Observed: 6 h 57 min
